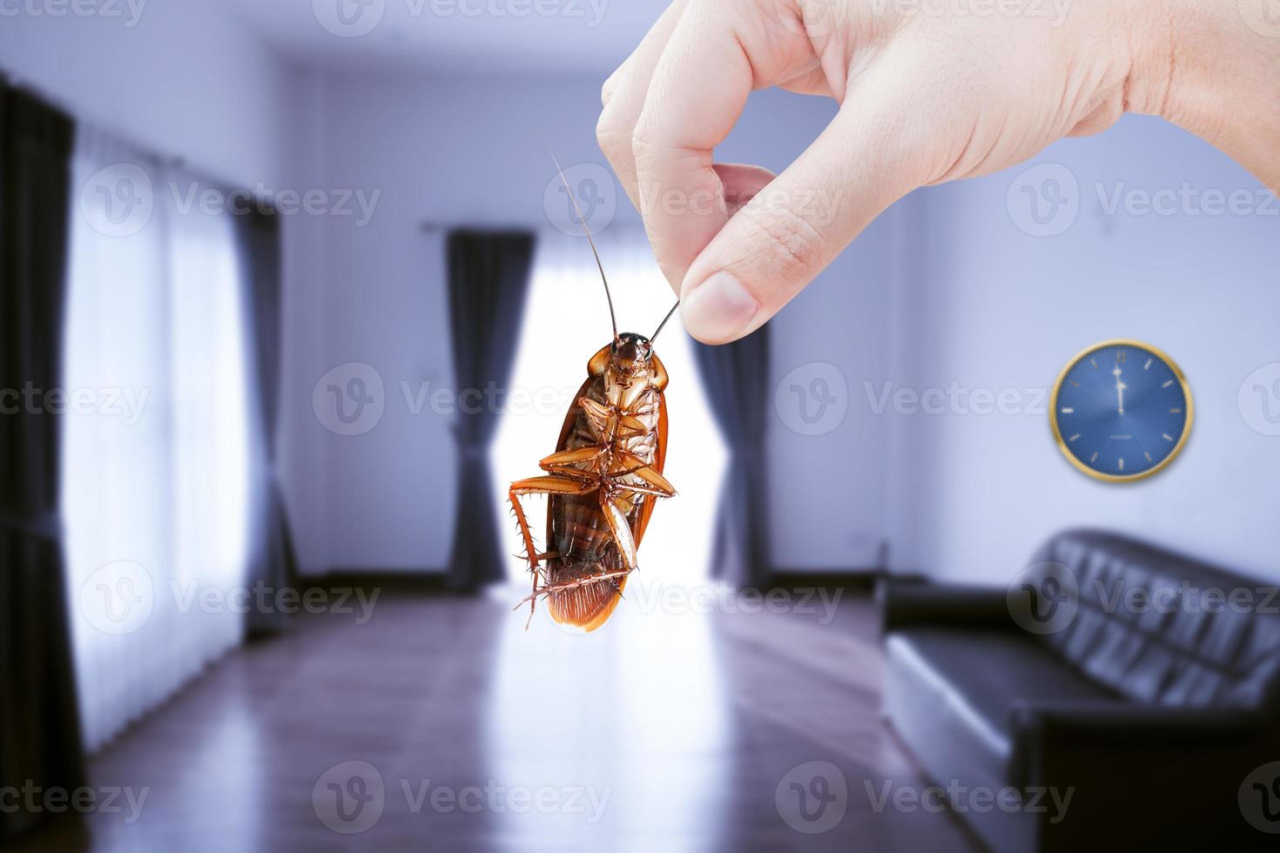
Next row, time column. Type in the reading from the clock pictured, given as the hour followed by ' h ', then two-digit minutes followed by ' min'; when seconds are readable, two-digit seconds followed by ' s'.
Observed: 11 h 59 min
